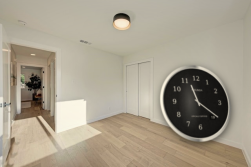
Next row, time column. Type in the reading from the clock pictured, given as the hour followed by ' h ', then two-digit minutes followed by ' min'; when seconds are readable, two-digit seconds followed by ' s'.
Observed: 11 h 21 min
